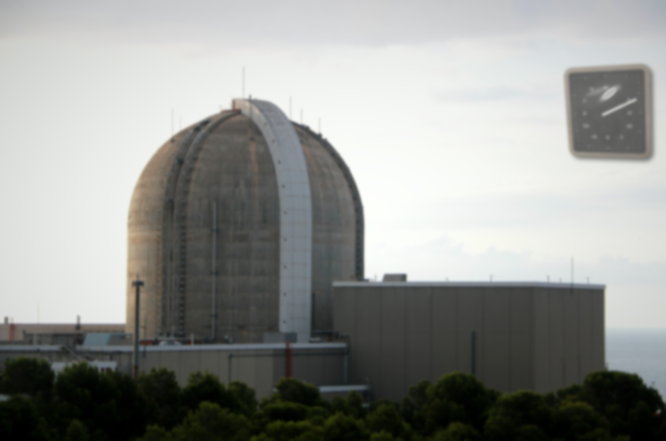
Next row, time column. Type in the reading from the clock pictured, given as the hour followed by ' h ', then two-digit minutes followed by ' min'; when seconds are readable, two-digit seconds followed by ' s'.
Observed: 2 h 11 min
